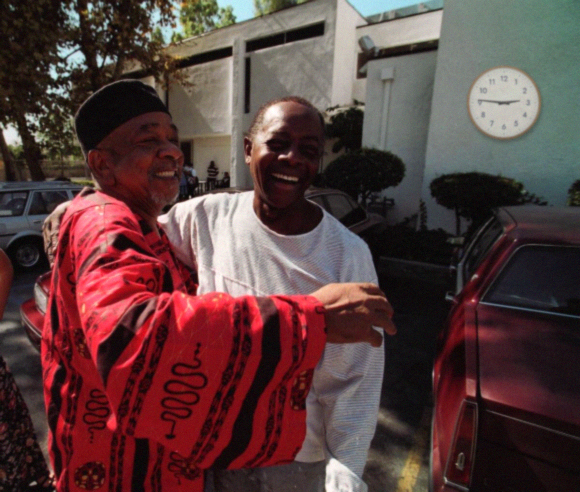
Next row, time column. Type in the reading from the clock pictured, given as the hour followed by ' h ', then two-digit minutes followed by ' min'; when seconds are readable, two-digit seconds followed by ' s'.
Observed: 2 h 46 min
